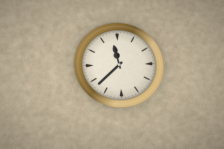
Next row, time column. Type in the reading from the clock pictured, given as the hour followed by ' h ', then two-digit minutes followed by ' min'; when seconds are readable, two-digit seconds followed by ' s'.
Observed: 11 h 38 min
